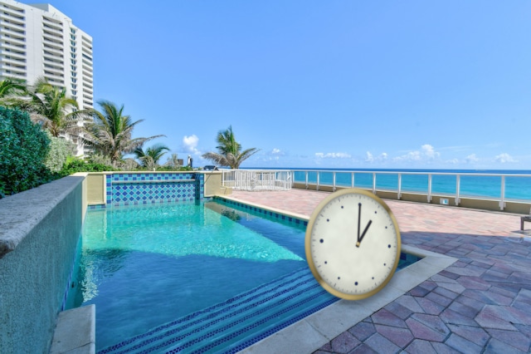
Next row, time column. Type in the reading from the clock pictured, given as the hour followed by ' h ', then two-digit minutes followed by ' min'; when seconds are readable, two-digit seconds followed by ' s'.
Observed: 1 h 00 min
